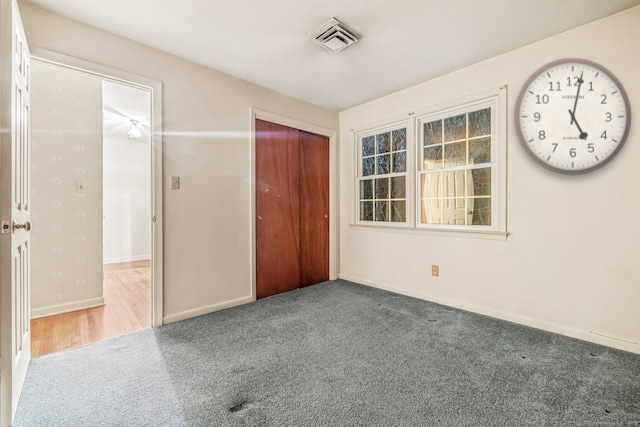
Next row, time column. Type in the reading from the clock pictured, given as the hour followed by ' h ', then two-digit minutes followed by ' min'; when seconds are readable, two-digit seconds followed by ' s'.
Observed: 5 h 02 min
